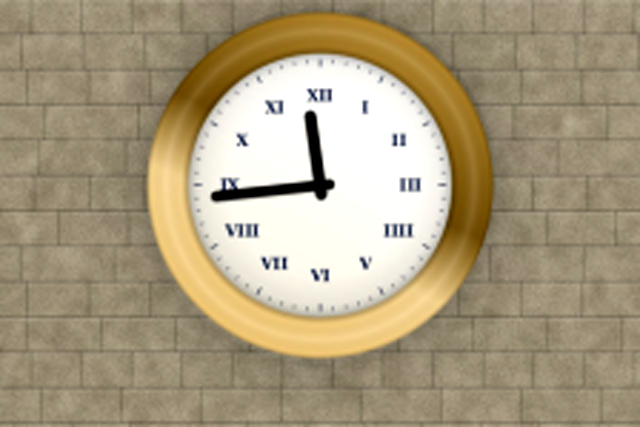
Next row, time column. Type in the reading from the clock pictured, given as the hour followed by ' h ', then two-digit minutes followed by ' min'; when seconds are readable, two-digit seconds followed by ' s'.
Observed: 11 h 44 min
